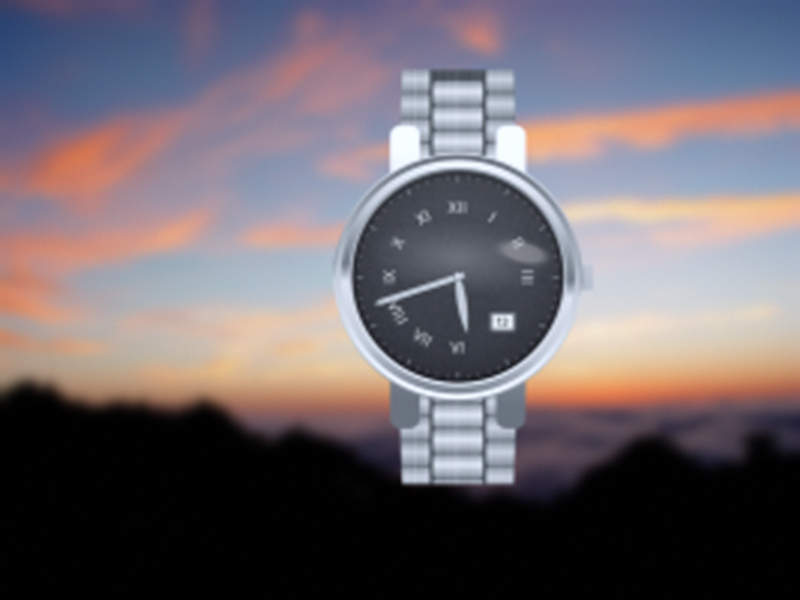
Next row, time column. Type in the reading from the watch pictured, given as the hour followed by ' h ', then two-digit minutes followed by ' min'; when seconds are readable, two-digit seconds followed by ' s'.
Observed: 5 h 42 min
